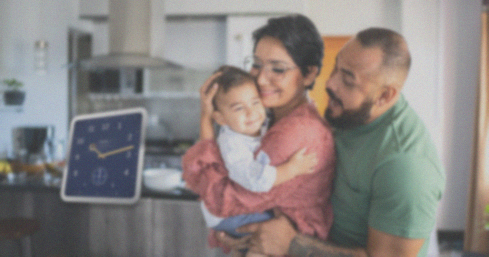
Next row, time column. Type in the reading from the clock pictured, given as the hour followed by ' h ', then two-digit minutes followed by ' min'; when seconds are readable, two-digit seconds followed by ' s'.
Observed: 10 h 13 min
